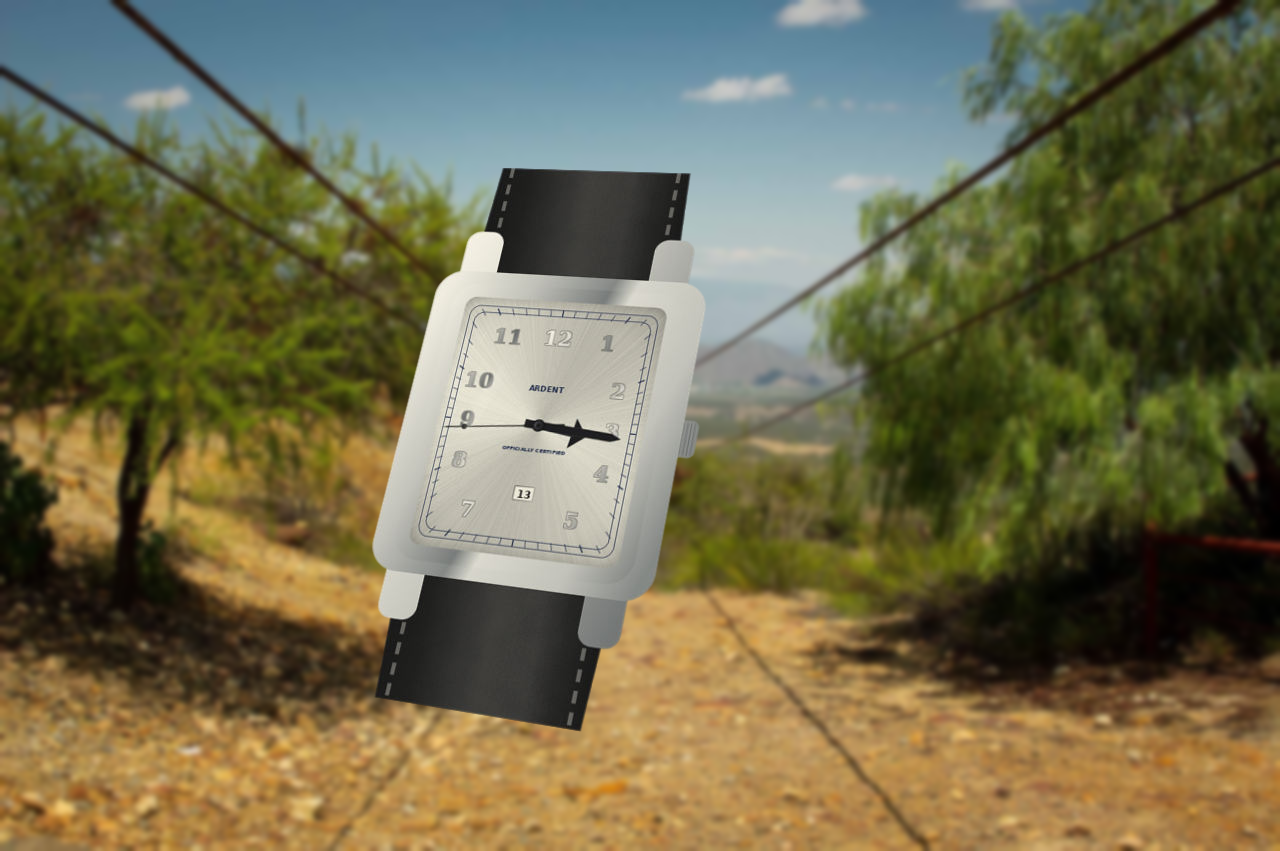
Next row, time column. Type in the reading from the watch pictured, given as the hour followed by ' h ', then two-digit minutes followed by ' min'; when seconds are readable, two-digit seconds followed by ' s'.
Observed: 3 h 15 min 44 s
